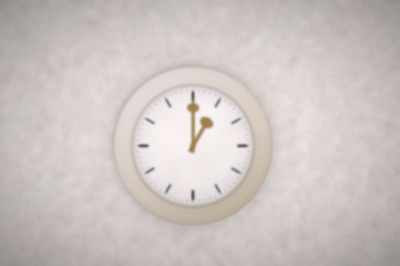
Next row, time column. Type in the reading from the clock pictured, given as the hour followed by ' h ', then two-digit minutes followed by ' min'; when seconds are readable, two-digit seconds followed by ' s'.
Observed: 1 h 00 min
